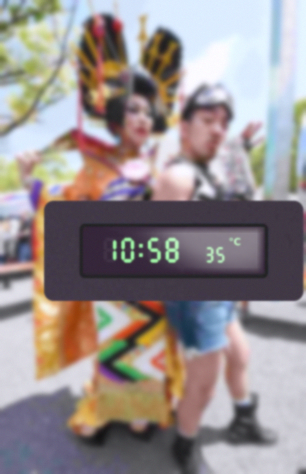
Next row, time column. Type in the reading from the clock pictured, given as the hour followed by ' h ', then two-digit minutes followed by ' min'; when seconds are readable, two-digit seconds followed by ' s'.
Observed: 10 h 58 min
